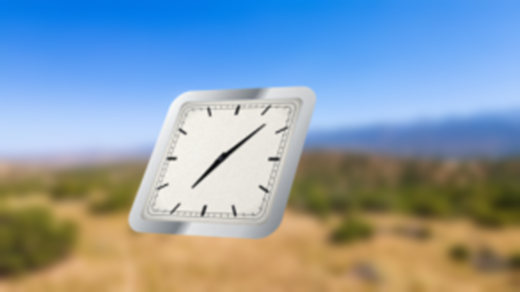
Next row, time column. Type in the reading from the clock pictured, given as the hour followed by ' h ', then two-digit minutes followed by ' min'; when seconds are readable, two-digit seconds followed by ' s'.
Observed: 7 h 07 min
